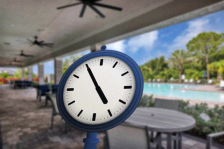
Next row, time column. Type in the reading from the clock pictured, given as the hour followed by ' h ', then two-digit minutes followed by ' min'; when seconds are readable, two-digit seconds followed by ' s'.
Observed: 4 h 55 min
